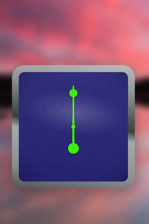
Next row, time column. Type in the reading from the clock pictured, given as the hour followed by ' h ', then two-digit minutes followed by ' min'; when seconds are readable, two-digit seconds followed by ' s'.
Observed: 6 h 00 min
